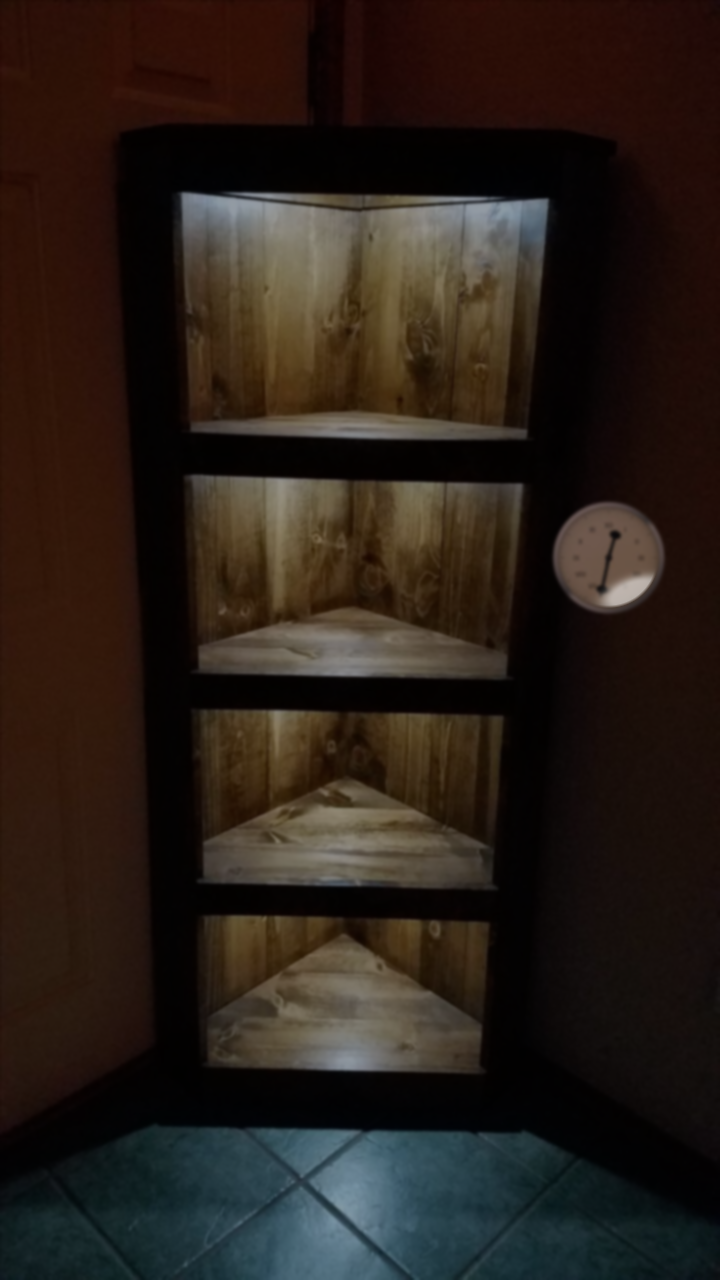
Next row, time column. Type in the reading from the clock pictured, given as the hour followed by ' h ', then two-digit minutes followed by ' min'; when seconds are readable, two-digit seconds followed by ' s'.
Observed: 12 h 32 min
